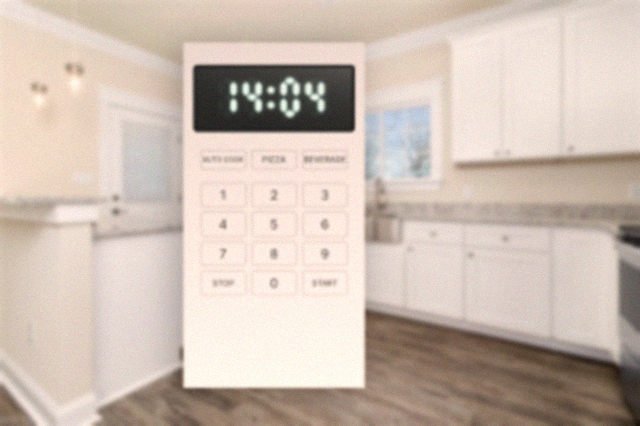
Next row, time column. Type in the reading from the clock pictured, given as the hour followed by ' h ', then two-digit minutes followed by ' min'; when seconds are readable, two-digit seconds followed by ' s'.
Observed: 14 h 04 min
